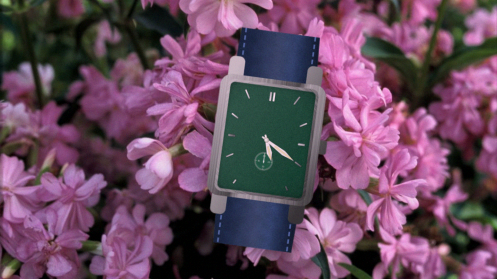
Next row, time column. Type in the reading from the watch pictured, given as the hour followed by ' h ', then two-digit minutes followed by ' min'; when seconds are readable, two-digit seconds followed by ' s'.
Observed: 5 h 20 min
